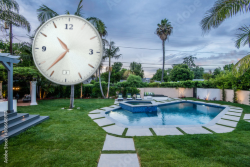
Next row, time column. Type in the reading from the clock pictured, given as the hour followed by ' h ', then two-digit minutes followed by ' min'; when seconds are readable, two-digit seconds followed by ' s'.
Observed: 10 h 37 min
